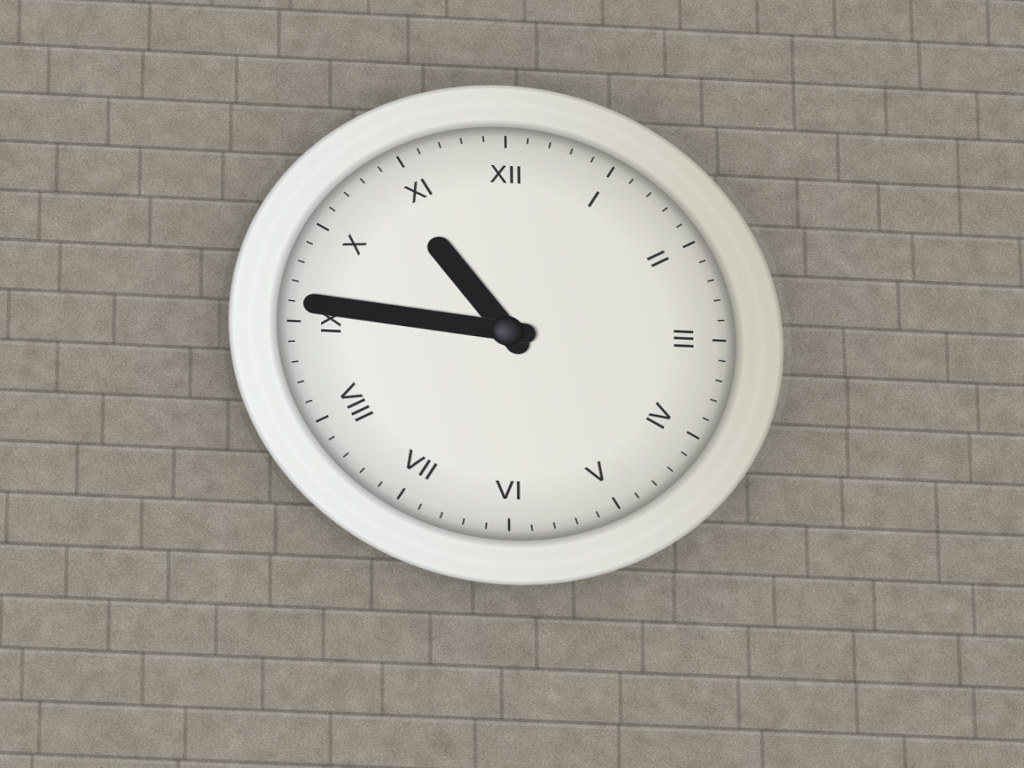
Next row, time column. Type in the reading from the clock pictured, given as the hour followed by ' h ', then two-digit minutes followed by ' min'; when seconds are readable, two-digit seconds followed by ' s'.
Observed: 10 h 46 min
